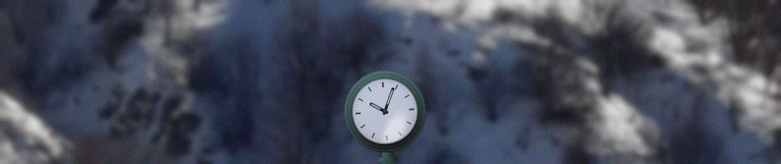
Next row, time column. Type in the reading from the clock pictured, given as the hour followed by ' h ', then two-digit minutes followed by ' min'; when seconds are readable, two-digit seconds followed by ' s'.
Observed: 10 h 04 min
